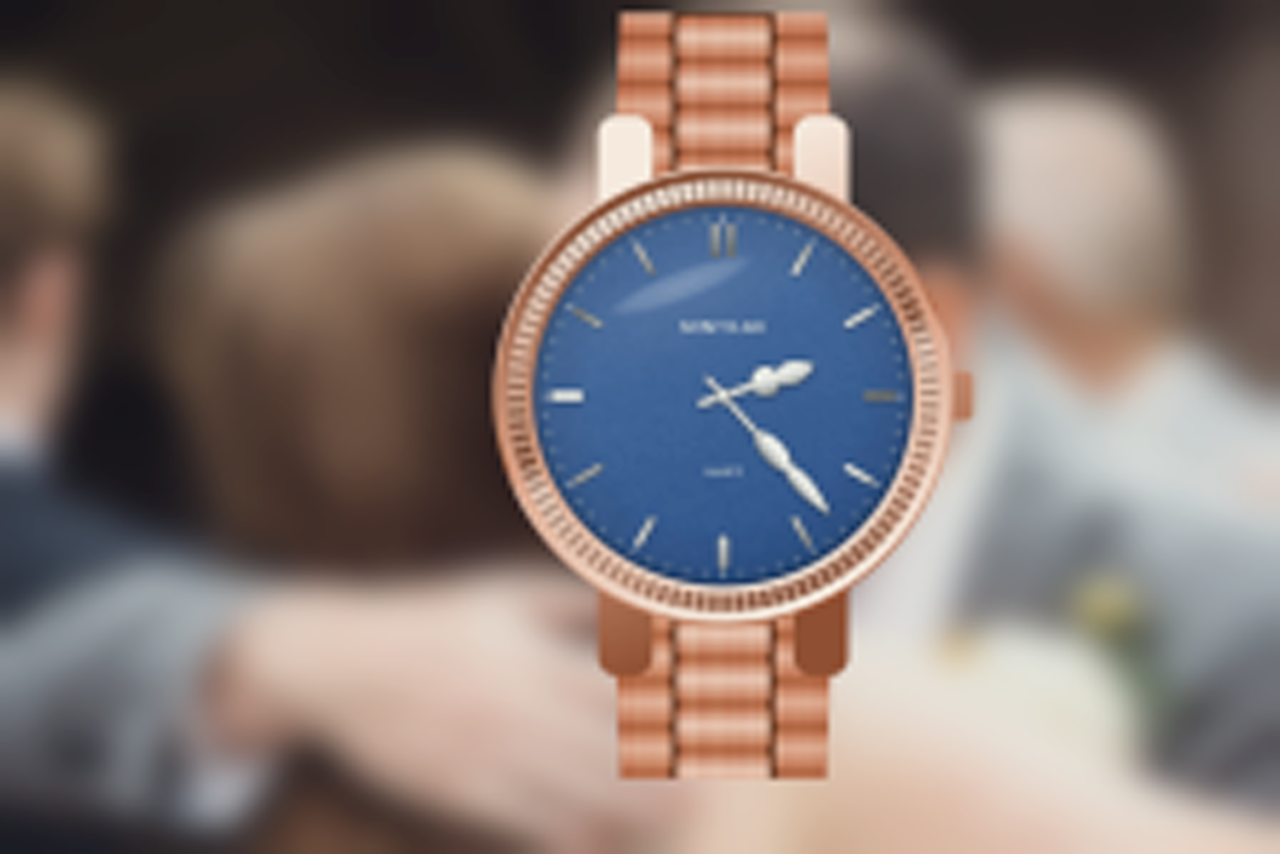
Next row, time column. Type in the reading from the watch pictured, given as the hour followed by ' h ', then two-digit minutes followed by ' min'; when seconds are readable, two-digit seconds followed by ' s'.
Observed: 2 h 23 min
